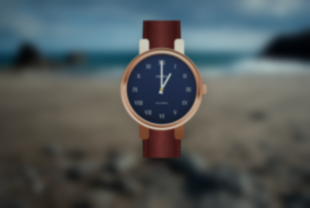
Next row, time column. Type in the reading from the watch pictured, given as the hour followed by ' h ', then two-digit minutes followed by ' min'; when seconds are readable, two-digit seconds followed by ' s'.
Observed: 1 h 00 min
